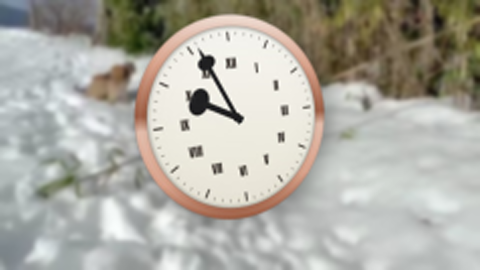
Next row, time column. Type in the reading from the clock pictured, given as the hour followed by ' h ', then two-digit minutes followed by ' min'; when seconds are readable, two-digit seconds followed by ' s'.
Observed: 9 h 56 min
